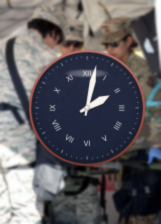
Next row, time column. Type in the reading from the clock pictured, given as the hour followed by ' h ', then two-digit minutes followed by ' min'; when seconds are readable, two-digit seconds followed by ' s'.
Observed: 2 h 02 min
